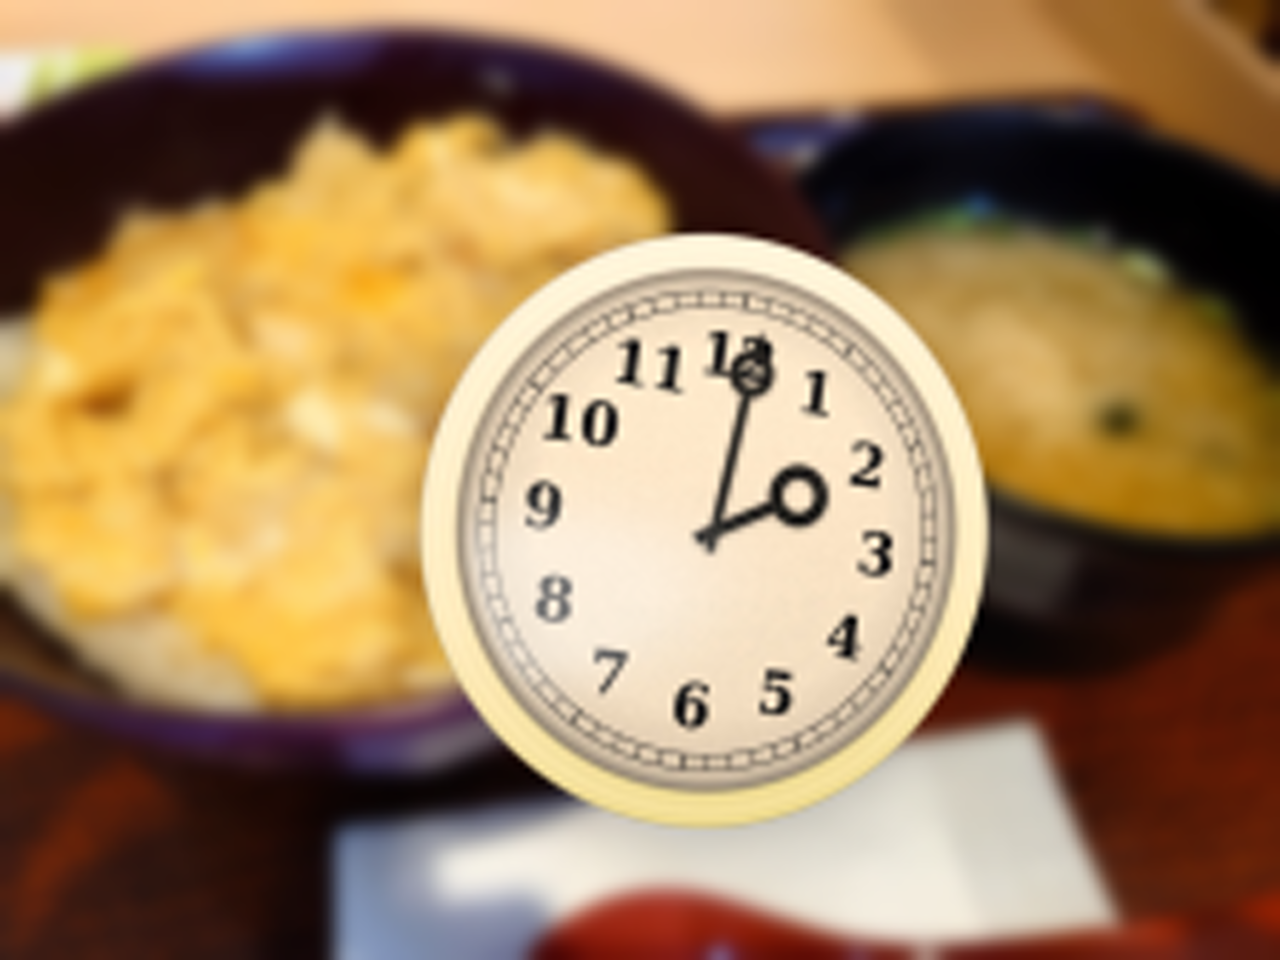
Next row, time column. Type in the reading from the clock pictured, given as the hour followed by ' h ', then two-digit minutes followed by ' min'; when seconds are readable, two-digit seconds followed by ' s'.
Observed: 2 h 01 min
